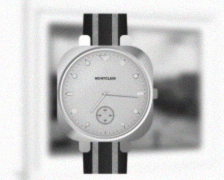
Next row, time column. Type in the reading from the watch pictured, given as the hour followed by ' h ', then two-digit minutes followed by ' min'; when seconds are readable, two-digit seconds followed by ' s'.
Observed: 7 h 16 min
